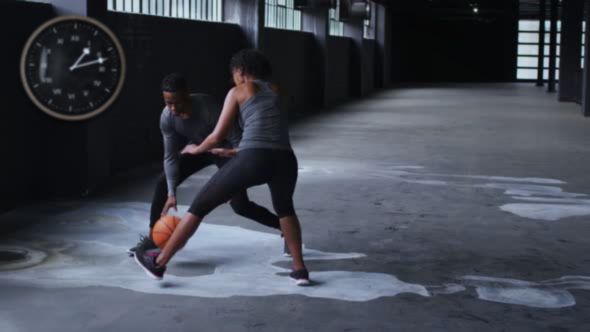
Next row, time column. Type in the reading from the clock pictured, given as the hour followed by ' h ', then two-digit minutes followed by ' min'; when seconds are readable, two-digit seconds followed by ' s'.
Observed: 1 h 12 min
